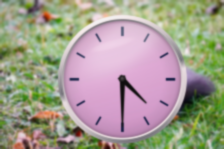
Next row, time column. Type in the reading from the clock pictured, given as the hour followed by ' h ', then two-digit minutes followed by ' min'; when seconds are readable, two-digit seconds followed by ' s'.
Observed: 4 h 30 min
